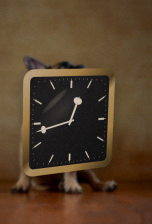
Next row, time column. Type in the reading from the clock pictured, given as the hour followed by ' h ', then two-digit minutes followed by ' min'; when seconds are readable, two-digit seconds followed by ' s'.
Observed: 12 h 43 min
